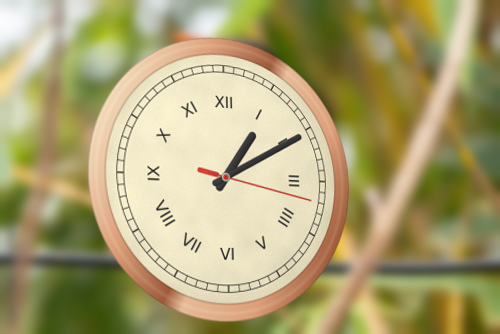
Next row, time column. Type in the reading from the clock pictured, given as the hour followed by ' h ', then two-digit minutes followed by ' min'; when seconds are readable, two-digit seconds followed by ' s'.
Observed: 1 h 10 min 17 s
